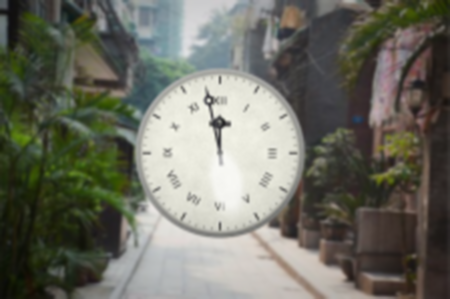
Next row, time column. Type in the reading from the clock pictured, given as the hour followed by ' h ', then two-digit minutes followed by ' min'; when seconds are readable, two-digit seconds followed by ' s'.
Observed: 11 h 58 min
